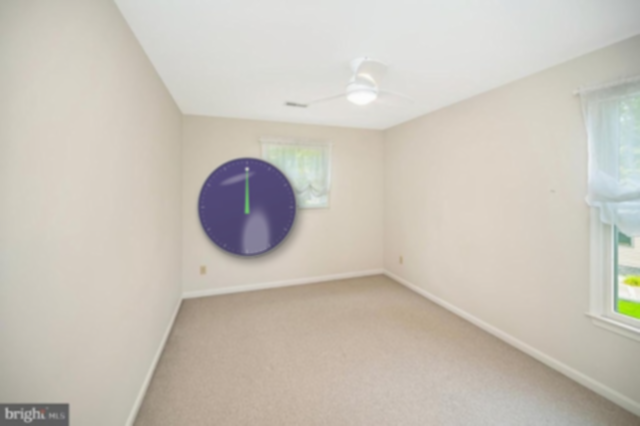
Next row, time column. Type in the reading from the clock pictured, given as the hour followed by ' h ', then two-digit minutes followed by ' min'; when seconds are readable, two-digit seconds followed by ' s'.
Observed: 12 h 00 min
